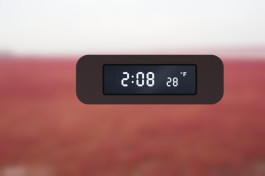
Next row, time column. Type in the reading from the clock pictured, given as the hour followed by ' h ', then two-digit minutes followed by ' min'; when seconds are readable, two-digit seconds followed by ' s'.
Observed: 2 h 08 min
